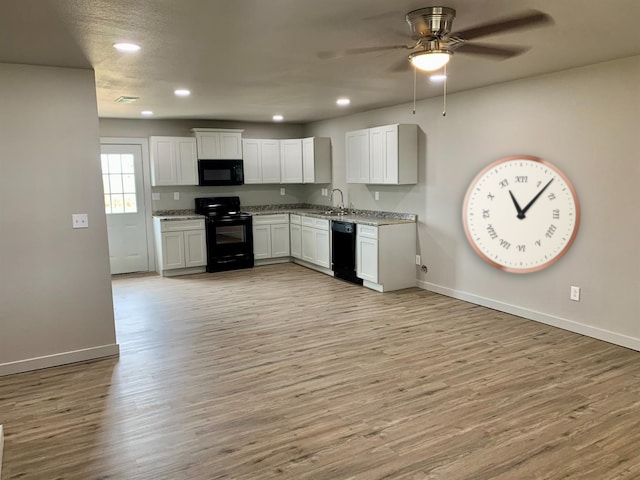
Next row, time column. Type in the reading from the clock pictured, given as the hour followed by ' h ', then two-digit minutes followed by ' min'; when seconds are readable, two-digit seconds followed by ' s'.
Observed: 11 h 07 min
